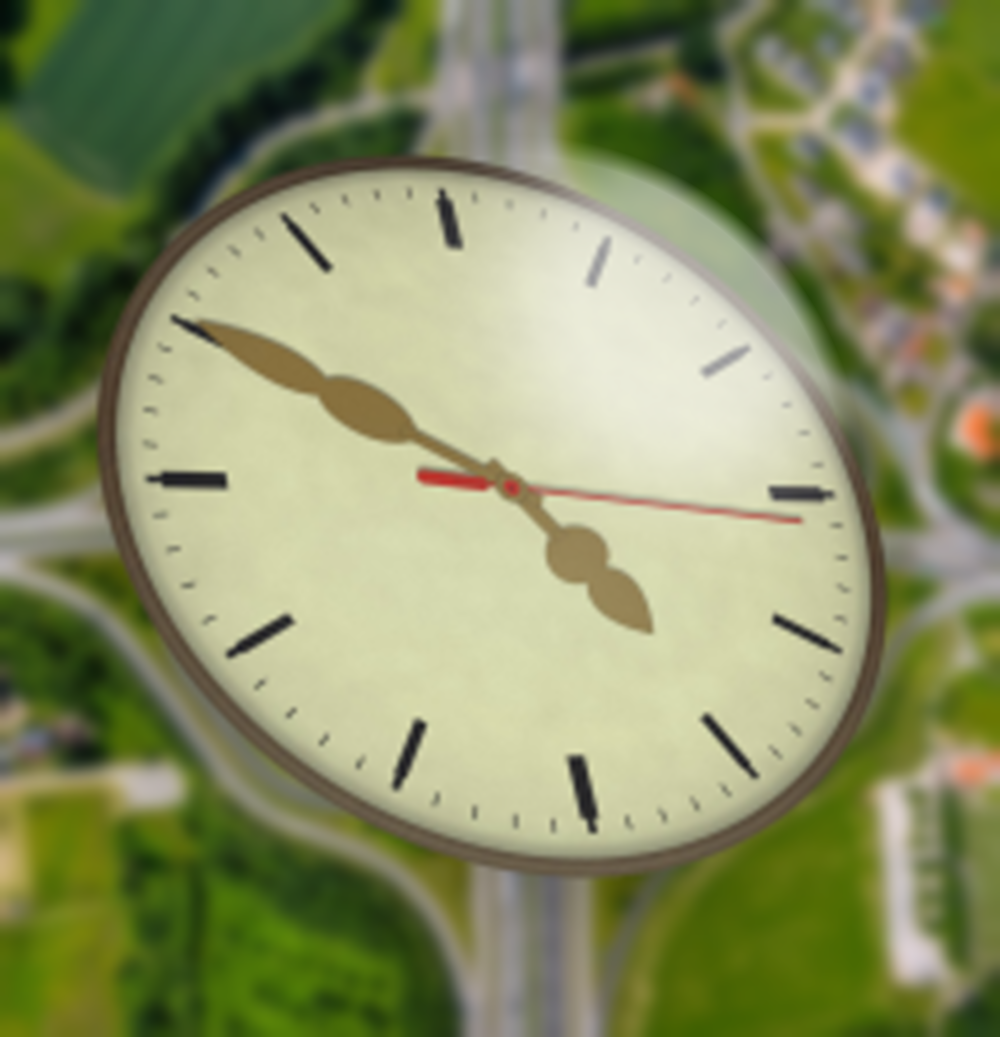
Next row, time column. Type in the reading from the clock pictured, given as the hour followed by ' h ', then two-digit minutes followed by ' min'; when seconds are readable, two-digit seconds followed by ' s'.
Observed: 4 h 50 min 16 s
